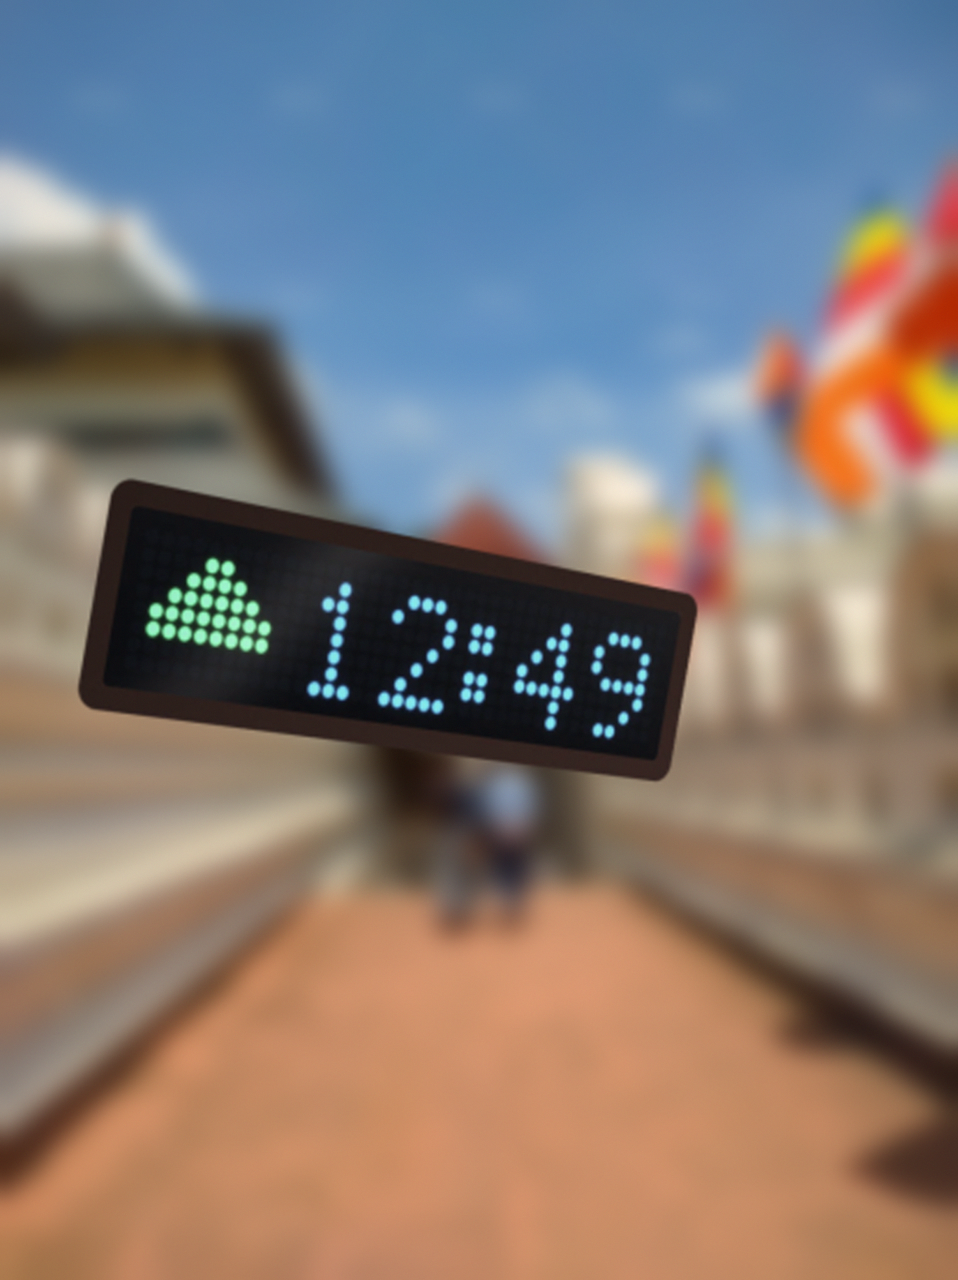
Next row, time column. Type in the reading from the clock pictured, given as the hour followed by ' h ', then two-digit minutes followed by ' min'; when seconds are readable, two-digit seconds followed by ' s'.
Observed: 12 h 49 min
